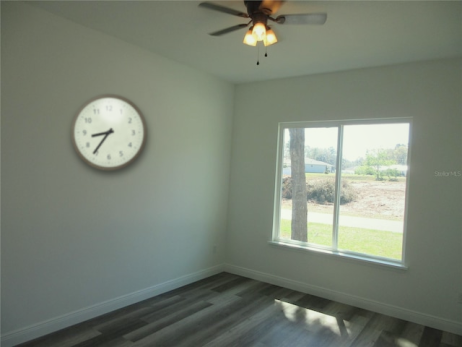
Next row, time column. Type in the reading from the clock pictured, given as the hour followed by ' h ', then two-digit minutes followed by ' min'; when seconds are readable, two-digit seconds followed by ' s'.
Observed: 8 h 36 min
